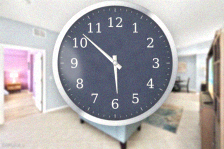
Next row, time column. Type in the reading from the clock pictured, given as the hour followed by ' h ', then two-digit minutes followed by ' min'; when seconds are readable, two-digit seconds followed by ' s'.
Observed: 5 h 52 min
